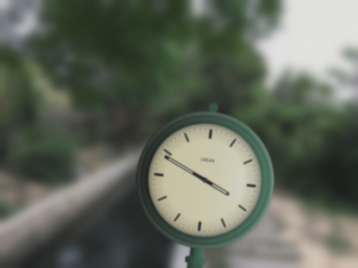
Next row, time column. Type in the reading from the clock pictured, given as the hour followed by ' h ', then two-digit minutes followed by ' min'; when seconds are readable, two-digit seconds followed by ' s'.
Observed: 3 h 49 min
